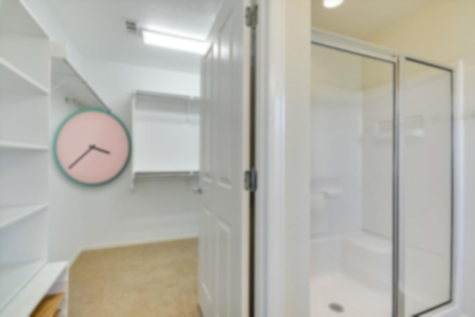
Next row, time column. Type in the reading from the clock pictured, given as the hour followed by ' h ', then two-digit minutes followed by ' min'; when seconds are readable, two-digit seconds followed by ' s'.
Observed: 3 h 38 min
